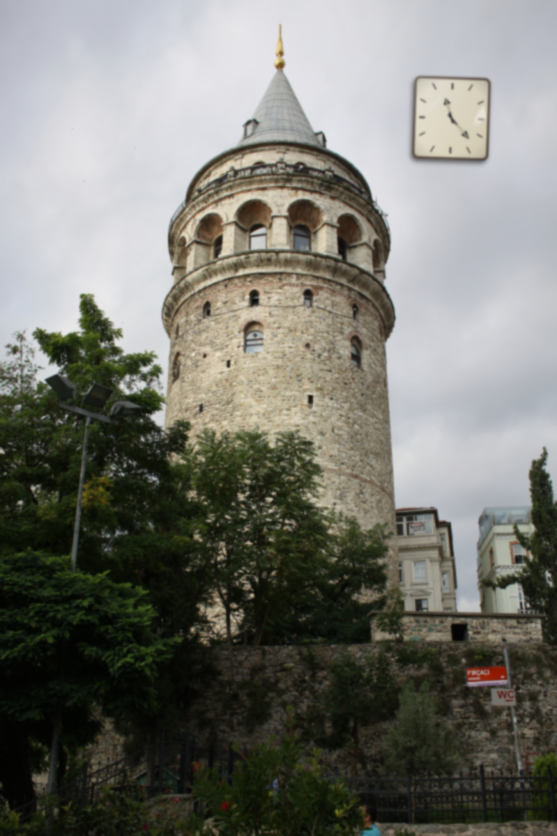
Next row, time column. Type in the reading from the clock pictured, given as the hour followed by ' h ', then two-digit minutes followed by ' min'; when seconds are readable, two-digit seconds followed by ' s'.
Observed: 11 h 23 min
